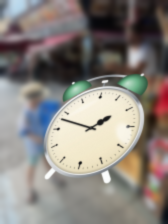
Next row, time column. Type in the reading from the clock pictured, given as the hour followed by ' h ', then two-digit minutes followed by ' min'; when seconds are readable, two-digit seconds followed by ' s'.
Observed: 1 h 48 min
